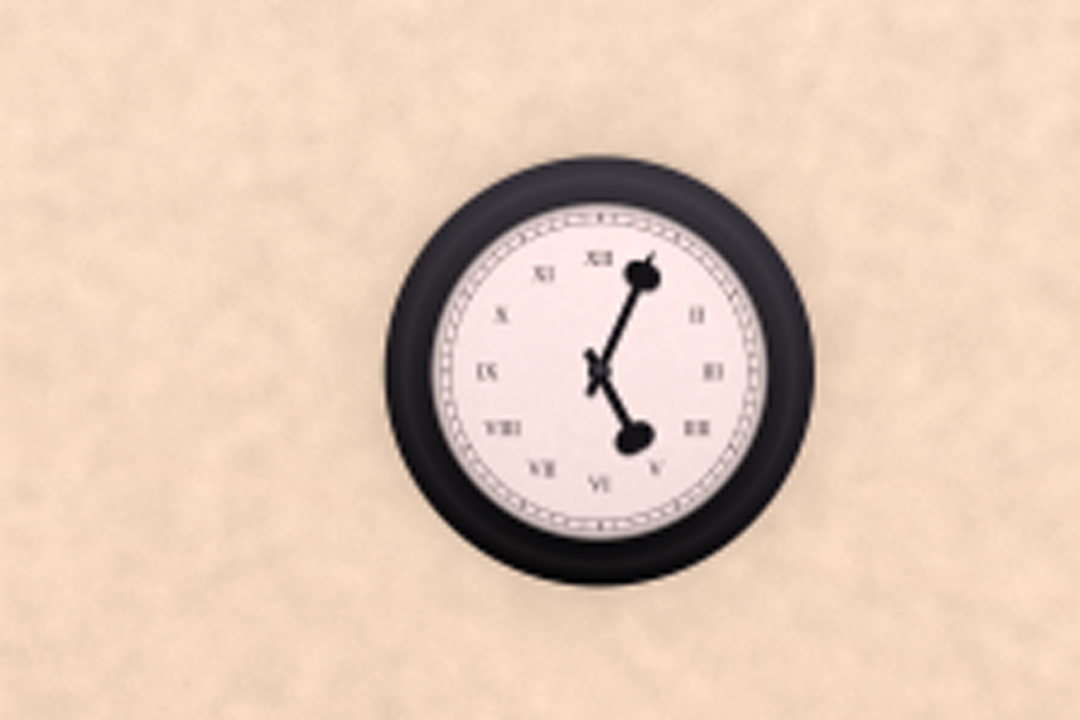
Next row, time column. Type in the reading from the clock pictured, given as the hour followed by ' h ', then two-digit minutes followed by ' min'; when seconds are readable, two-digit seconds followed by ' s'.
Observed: 5 h 04 min
